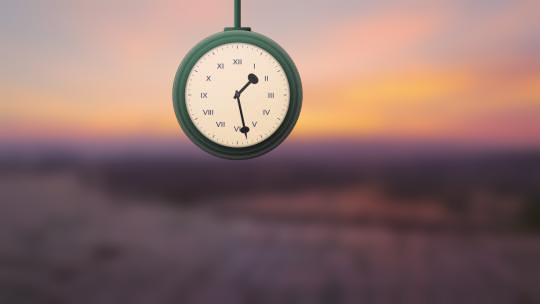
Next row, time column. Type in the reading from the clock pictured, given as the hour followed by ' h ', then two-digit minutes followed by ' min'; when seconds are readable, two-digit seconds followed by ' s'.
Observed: 1 h 28 min
